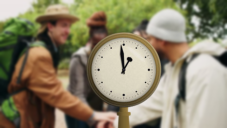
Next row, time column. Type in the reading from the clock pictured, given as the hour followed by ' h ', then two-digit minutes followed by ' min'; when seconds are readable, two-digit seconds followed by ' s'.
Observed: 12 h 59 min
